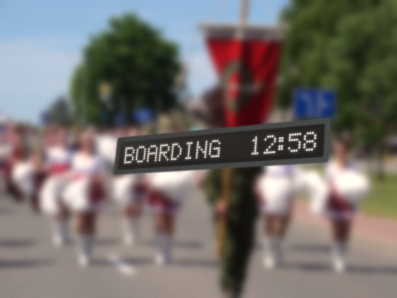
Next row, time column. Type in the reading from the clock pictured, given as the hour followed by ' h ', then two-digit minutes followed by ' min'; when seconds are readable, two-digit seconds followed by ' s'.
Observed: 12 h 58 min
